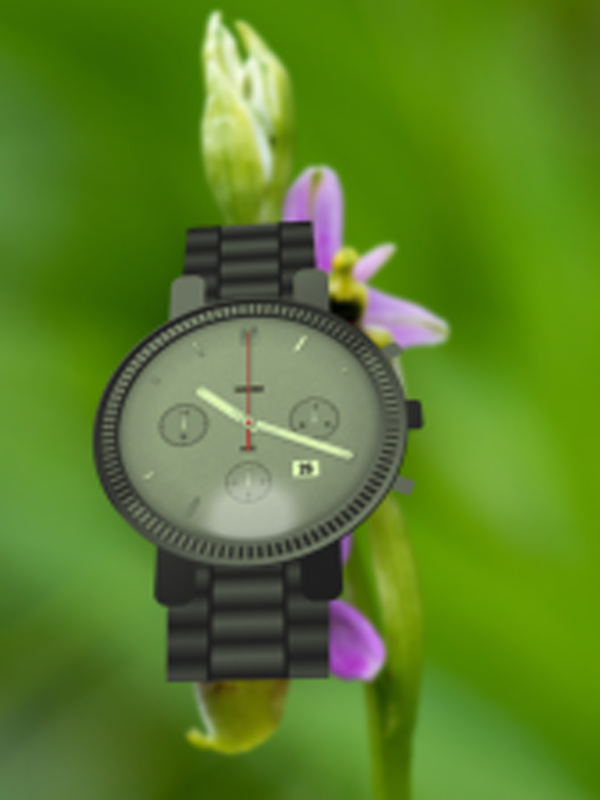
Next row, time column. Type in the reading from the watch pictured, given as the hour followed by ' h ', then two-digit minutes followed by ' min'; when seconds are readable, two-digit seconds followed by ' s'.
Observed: 10 h 19 min
